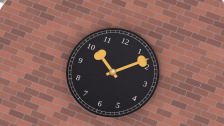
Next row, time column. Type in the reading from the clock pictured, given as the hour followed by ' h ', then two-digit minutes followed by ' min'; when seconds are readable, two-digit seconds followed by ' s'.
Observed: 10 h 08 min
